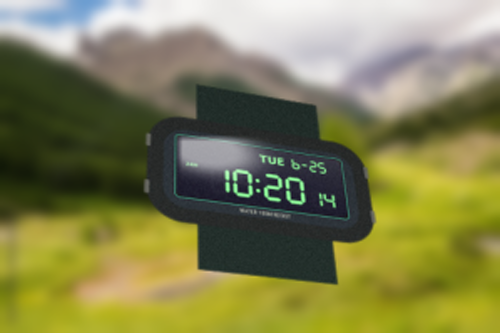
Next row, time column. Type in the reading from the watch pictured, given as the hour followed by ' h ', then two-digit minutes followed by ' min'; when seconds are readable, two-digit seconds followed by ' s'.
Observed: 10 h 20 min 14 s
